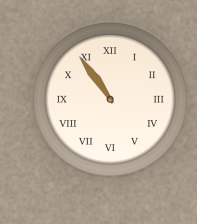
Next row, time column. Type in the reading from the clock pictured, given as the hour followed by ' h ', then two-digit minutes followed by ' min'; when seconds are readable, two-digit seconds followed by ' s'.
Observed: 10 h 54 min
